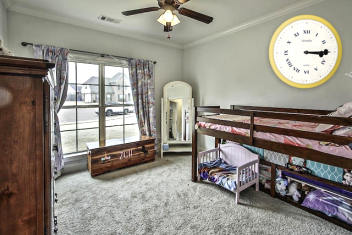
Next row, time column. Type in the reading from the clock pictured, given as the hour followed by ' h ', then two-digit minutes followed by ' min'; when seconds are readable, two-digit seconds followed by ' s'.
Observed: 3 h 15 min
